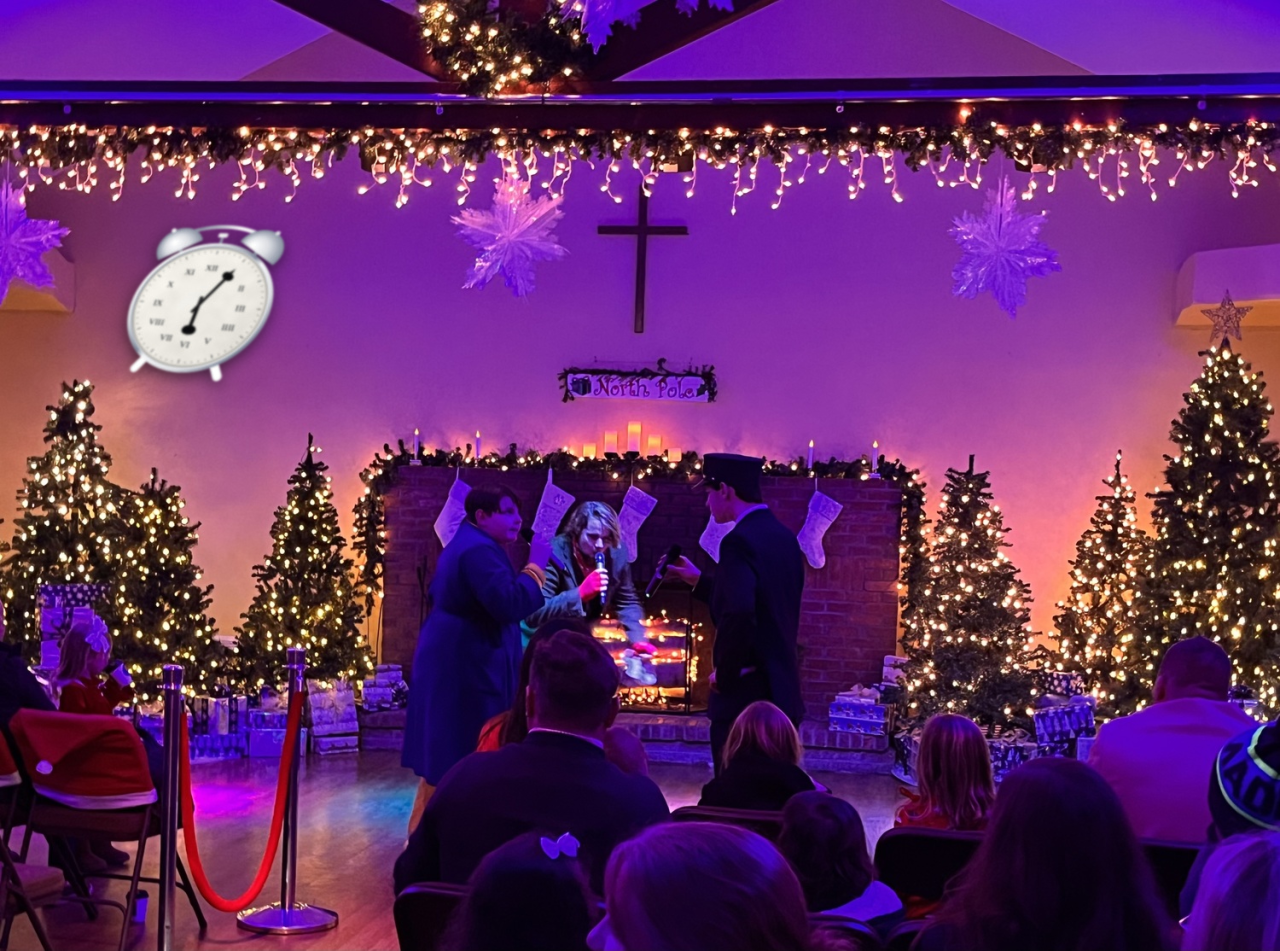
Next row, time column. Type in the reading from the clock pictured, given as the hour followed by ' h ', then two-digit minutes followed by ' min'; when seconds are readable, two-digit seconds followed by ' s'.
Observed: 6 h 05 min
